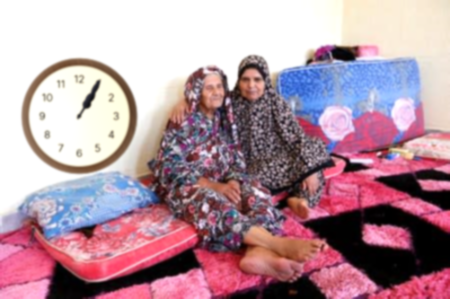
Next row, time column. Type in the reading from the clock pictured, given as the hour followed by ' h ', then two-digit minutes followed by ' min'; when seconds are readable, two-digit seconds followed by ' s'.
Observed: 1 h 05 min
